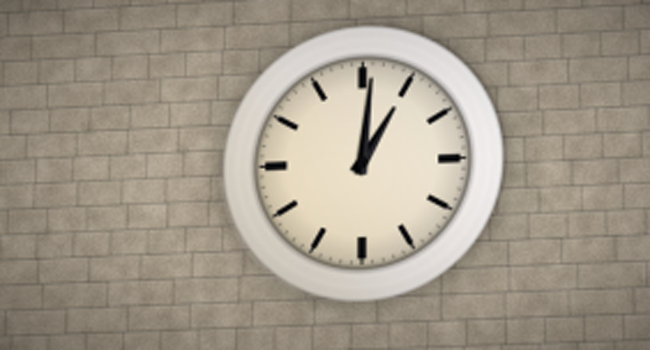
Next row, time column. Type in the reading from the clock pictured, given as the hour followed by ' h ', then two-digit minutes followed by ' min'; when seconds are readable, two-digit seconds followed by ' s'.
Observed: 1 h 01 min
